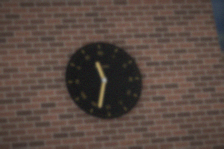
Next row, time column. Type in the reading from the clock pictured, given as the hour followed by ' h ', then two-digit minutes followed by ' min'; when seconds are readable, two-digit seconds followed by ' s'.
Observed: 11 h 33 min
